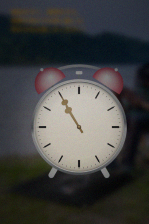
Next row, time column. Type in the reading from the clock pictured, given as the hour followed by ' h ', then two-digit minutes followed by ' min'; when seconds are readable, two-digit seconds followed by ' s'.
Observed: 10 h 55 min
